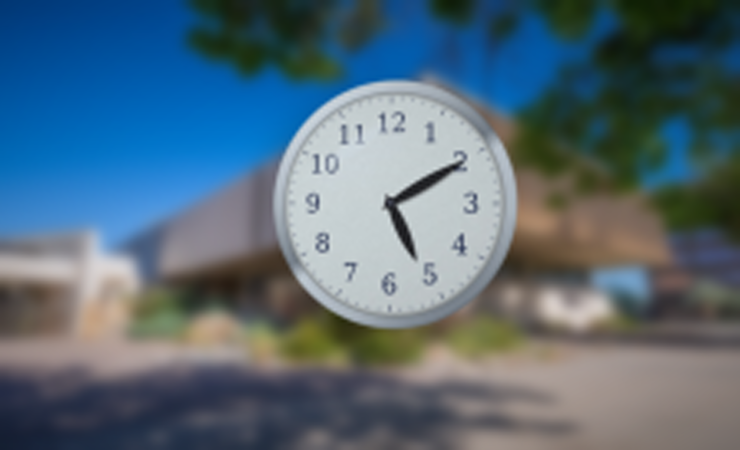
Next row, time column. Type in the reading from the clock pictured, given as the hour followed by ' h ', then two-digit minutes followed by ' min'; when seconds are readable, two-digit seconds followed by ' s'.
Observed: 5 h 10 min
